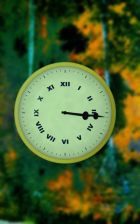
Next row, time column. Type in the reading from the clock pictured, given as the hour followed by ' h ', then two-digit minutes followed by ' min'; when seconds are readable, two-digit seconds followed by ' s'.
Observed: 3 h 16 min
